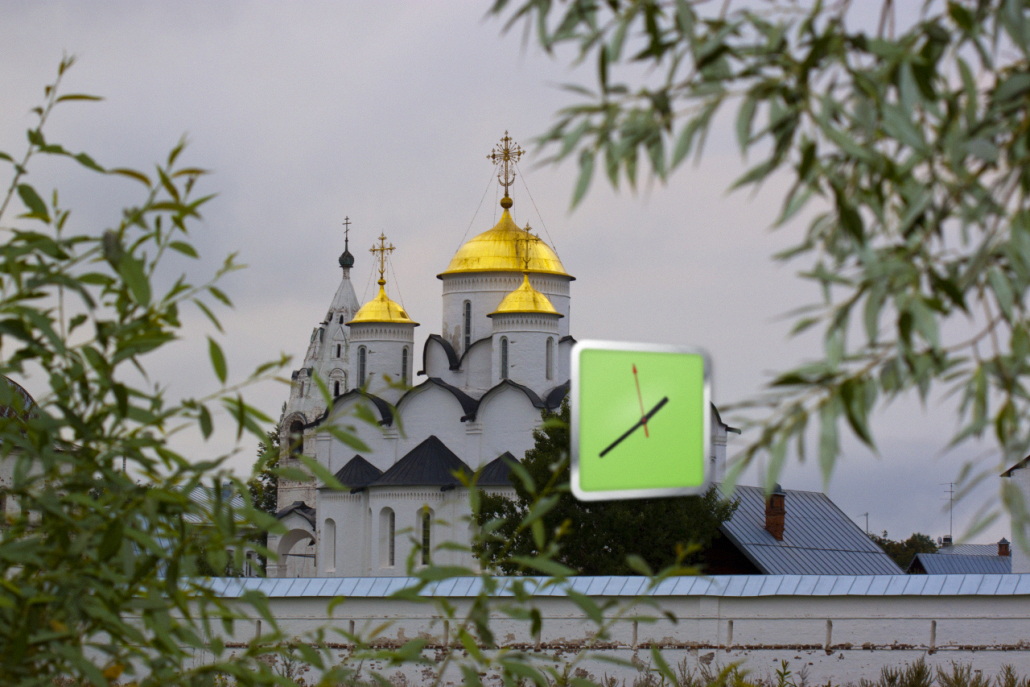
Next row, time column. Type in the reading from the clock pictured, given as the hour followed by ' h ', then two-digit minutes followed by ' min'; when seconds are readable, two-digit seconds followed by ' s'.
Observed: 1 h 38 min 58 s
